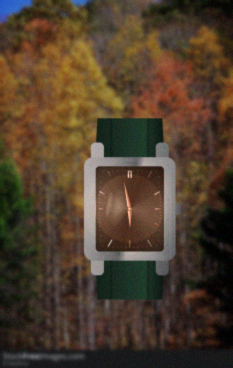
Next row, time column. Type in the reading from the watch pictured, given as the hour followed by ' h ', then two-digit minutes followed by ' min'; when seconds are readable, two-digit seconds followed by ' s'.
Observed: 5 h 58 min
